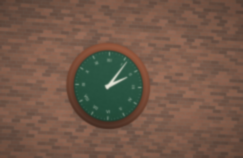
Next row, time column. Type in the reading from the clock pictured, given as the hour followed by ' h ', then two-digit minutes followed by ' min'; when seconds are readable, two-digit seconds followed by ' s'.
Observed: 2 h 06 min
